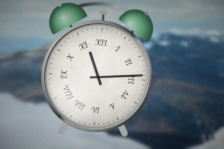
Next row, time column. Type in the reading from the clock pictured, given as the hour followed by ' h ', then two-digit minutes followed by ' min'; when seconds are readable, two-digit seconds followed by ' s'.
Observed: 11 h 14 min
